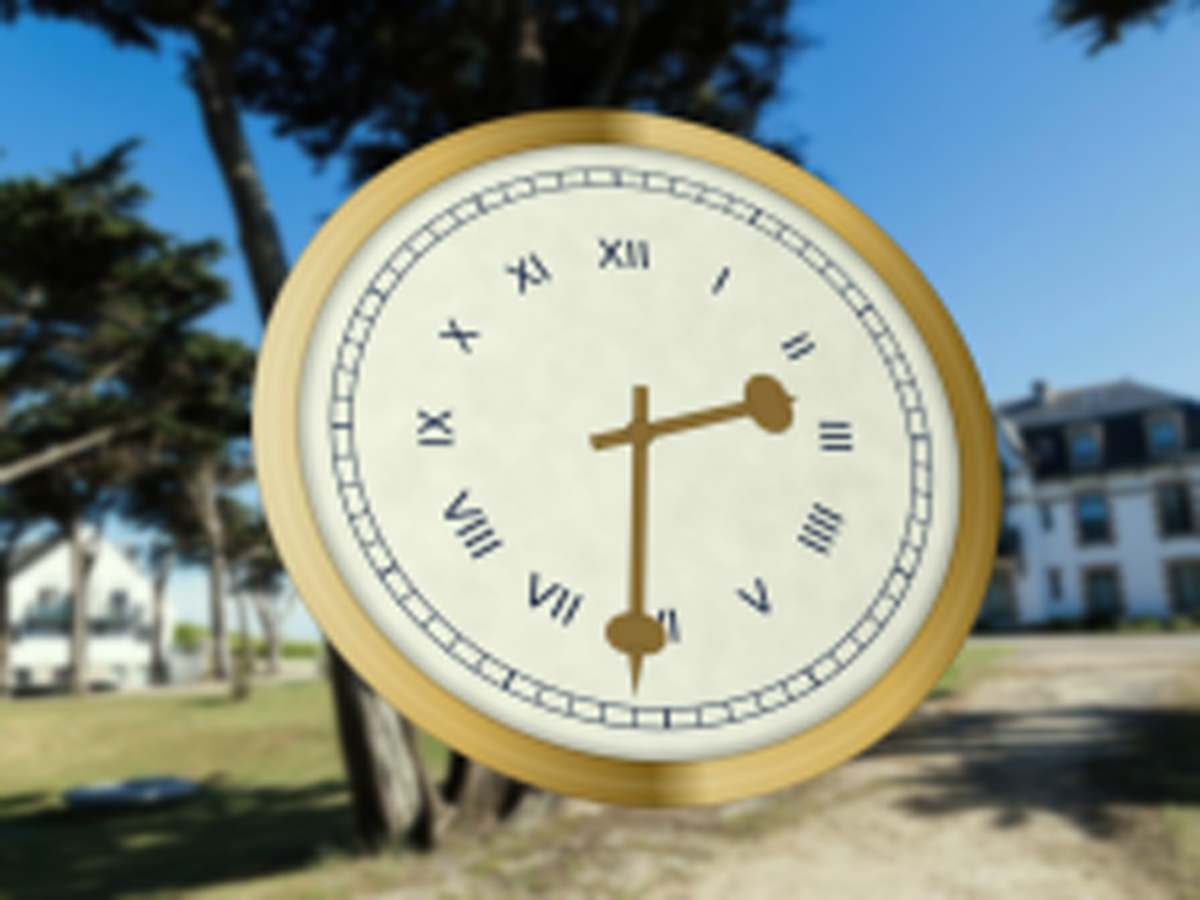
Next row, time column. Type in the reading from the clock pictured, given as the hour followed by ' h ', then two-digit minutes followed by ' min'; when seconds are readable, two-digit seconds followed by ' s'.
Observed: 2 h 31 min
